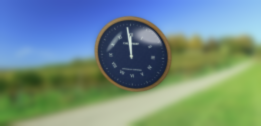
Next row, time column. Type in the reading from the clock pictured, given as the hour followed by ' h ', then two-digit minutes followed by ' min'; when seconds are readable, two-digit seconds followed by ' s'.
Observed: 11 h 59 min
